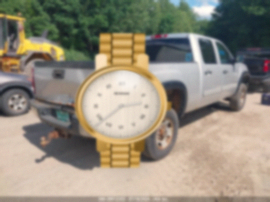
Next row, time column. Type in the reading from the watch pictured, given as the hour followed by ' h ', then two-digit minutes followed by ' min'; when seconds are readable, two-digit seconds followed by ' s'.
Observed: 2 h 38 min
